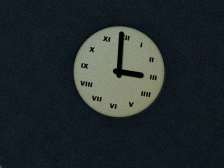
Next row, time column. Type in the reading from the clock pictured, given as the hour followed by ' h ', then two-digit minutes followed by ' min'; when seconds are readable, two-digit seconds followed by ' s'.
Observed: 2 h 59 min
